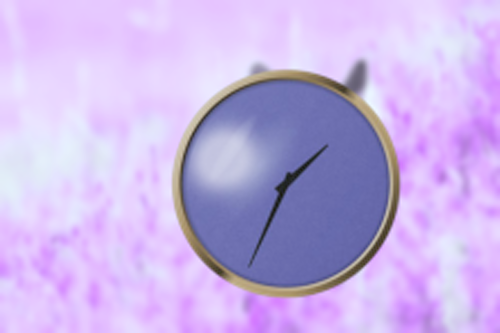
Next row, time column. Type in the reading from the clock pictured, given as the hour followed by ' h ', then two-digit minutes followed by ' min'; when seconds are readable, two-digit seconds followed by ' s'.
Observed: 1 h 34 min
